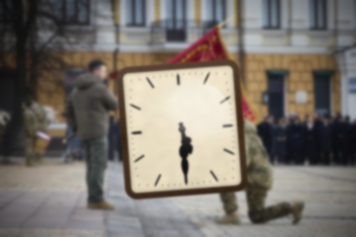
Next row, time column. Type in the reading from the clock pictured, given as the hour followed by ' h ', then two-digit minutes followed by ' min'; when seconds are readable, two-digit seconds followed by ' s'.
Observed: 5 h 30 min
